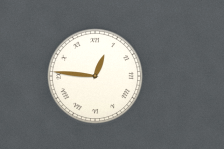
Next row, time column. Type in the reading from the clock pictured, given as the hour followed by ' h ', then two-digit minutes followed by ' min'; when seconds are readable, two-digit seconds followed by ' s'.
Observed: 12 h 46 min
